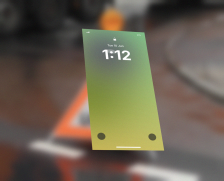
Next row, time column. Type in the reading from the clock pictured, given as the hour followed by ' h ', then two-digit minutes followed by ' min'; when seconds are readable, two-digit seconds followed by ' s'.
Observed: 1 h 12 min
